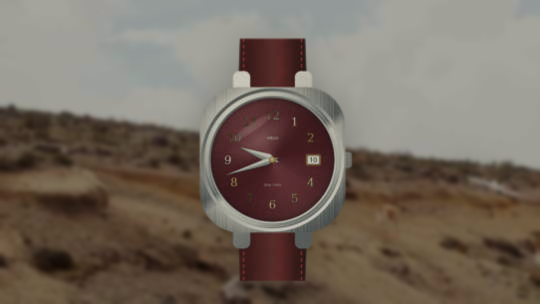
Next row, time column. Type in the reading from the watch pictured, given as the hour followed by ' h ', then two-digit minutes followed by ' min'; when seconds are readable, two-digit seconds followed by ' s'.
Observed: 9 h 42 min
